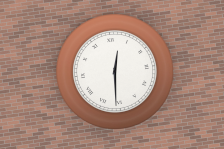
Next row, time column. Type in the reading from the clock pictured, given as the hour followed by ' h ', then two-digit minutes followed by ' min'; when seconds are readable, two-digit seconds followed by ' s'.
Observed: 12 h 31 min
